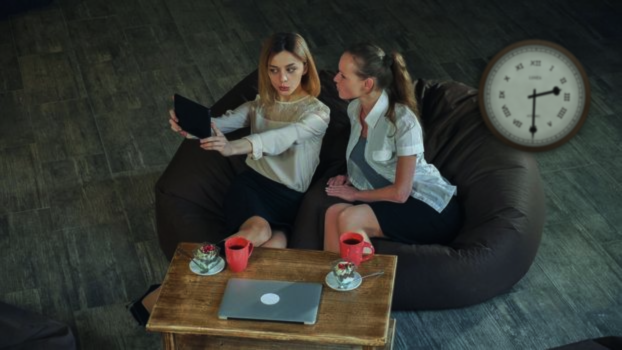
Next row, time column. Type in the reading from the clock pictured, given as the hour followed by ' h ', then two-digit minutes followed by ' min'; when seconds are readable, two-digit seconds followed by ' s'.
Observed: 2 h 30 min
